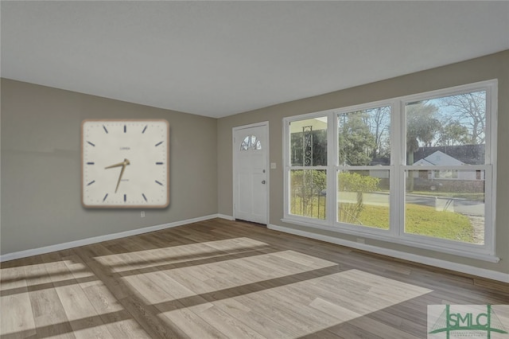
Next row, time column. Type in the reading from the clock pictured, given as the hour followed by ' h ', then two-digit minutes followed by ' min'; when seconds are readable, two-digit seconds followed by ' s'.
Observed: 8 h 33 min
